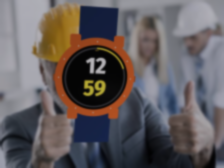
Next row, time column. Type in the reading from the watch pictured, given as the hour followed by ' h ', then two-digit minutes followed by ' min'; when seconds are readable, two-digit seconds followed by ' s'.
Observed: 12 h 59 min
